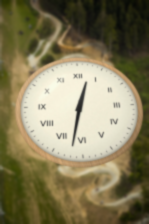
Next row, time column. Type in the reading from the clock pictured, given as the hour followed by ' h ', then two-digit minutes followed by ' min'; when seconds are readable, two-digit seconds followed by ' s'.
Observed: 12 h 32 min
